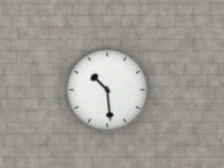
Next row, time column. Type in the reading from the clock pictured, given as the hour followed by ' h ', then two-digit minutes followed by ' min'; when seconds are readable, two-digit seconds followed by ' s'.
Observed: 10 h 29 min
